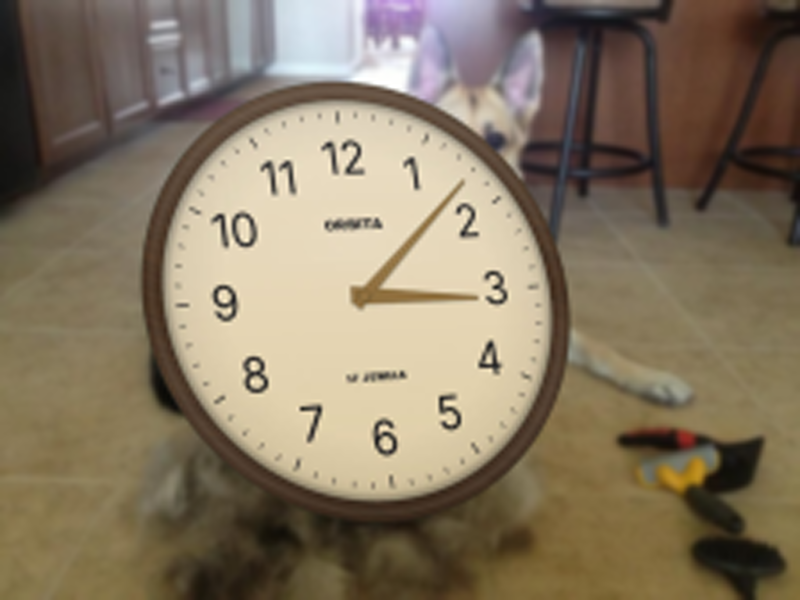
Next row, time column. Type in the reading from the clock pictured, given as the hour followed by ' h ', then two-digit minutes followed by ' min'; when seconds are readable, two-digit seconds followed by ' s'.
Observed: 3 h 08 min
